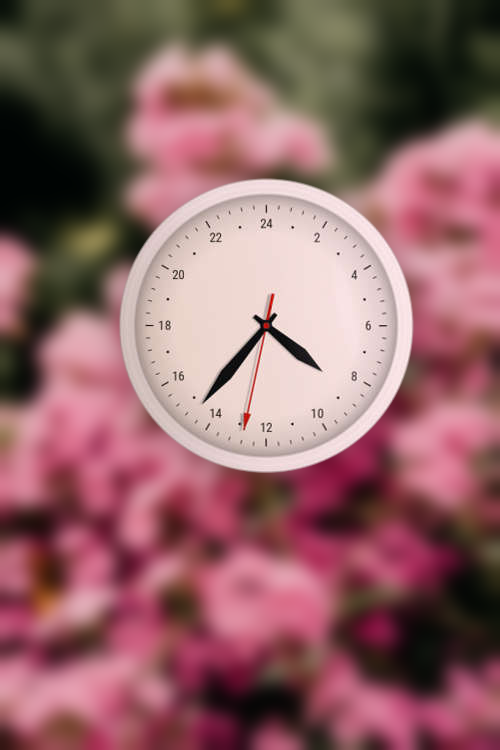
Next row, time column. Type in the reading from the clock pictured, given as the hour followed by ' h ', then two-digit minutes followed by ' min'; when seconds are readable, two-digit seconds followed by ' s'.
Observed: 8 h 36 min 32 s
